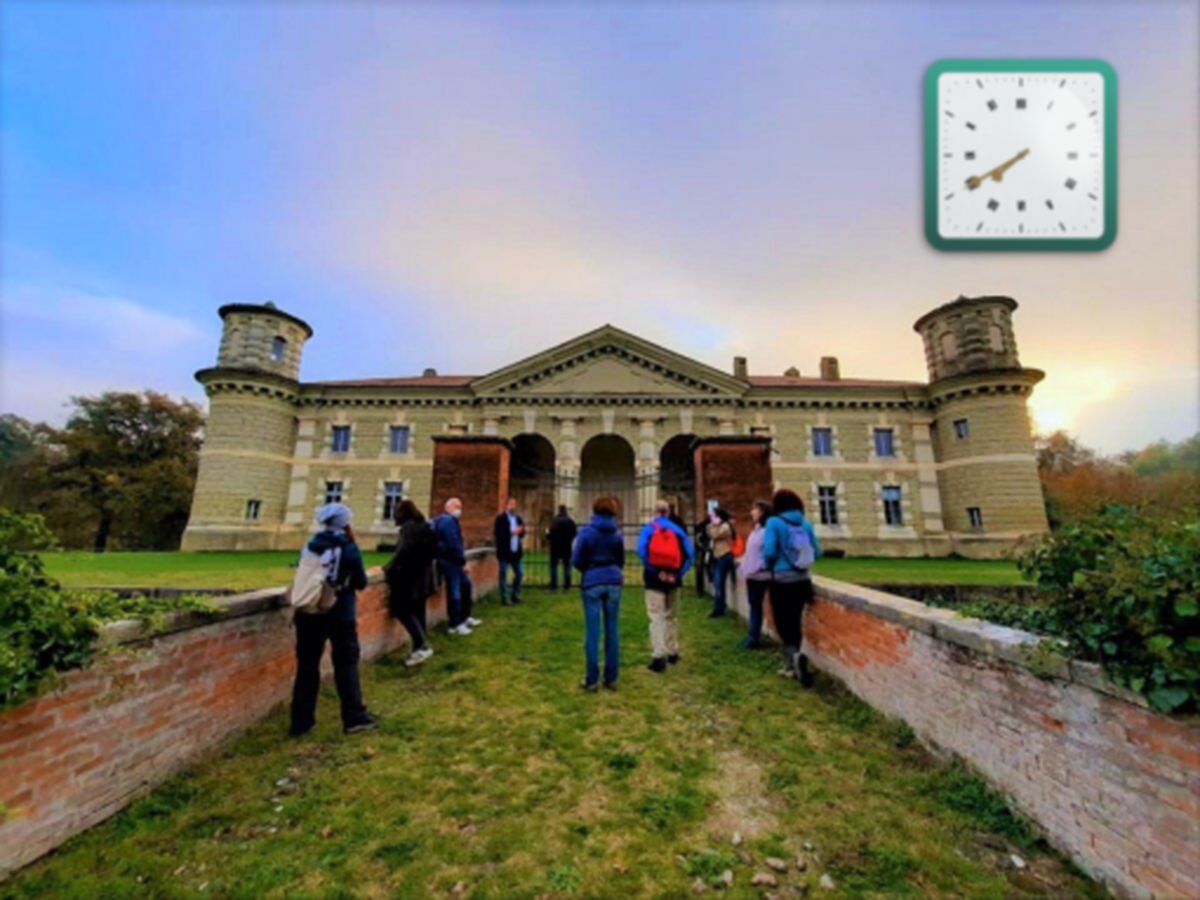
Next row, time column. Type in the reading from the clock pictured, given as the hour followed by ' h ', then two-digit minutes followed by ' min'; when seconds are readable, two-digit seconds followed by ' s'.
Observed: 7 h 40 min
